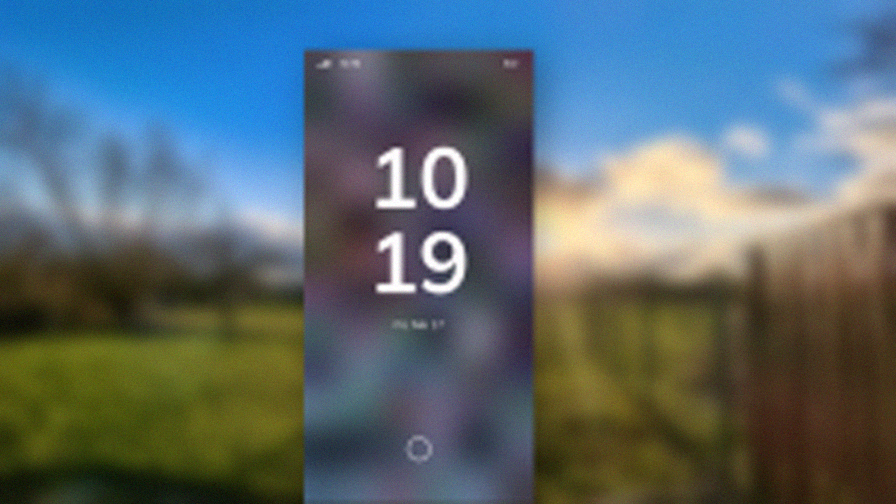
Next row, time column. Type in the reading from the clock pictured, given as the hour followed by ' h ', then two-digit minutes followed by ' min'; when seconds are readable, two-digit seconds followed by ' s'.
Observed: 10 h 19 min
